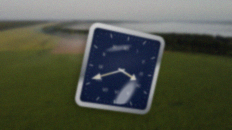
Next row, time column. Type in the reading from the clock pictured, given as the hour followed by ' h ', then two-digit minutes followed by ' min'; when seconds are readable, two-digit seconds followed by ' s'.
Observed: 3 h 41 min
